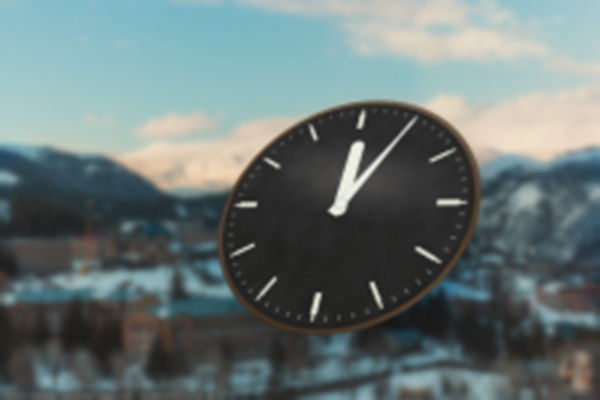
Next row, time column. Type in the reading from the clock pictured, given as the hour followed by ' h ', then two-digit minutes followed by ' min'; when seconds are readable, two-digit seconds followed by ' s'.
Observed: 12 h 05 min
